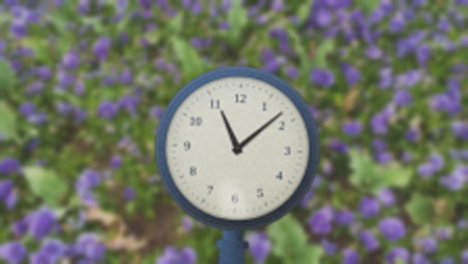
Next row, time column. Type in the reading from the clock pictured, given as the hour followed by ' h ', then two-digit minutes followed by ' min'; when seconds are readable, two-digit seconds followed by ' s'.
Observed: 11 h 08 min
